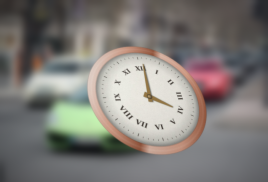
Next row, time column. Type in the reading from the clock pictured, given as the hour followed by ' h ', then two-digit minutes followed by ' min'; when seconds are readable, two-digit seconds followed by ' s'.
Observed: 4 h 01 min
